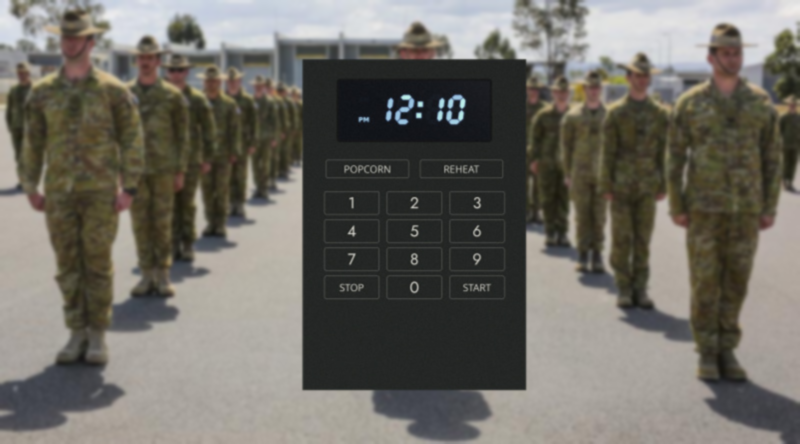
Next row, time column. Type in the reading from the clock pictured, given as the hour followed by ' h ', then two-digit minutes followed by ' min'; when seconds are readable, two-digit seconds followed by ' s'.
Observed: 12 h 10 min
